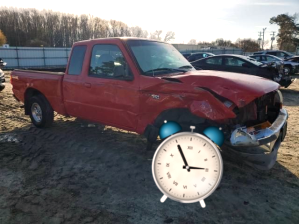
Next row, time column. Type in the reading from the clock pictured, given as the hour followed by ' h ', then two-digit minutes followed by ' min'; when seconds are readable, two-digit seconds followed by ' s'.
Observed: 2 h 55 min
